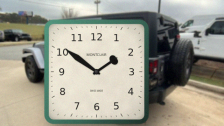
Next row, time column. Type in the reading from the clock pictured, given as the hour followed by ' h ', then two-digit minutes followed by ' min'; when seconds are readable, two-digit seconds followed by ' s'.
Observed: 1 h 51 min
